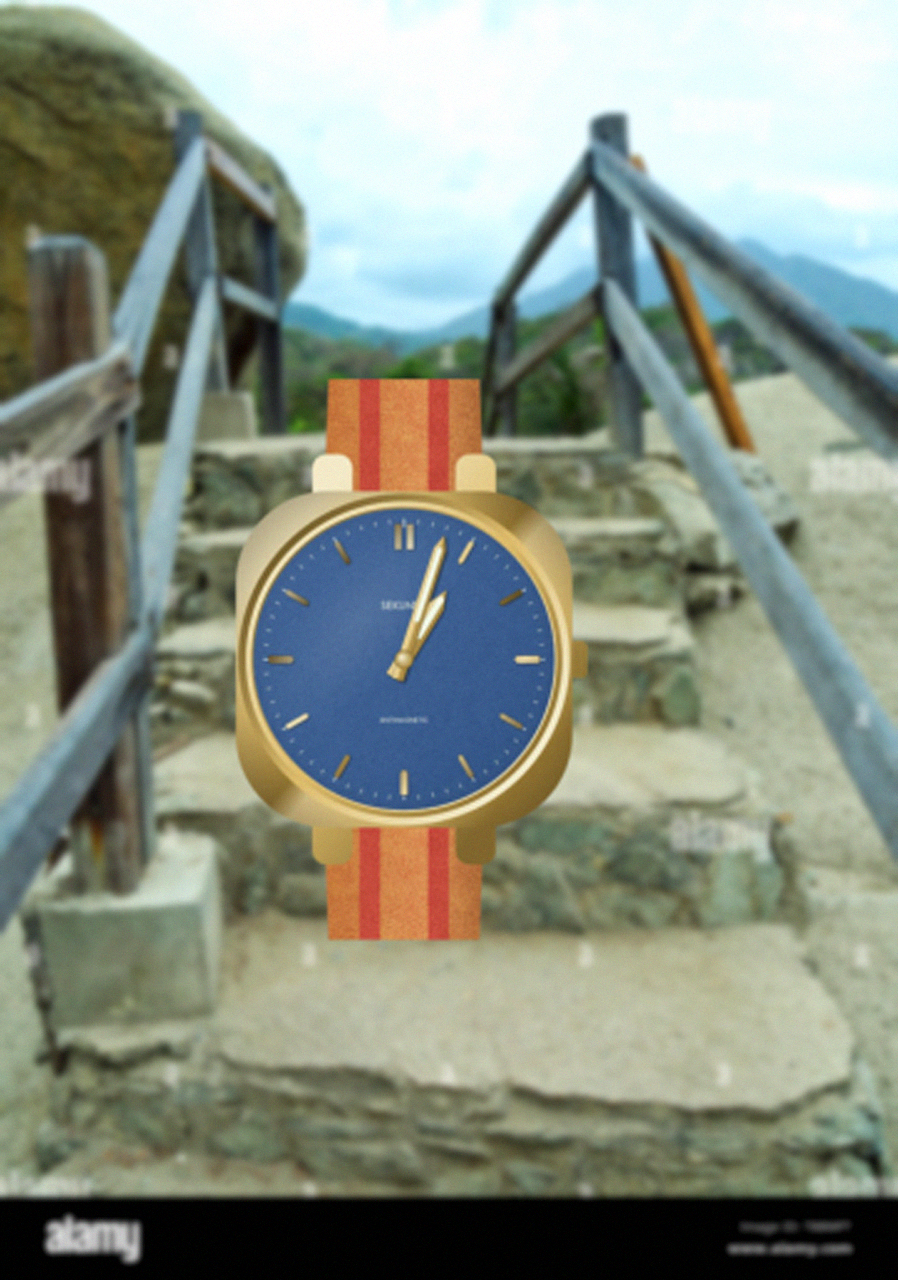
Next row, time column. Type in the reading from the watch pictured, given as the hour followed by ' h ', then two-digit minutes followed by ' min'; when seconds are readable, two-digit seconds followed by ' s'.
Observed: 1 h 03 min
